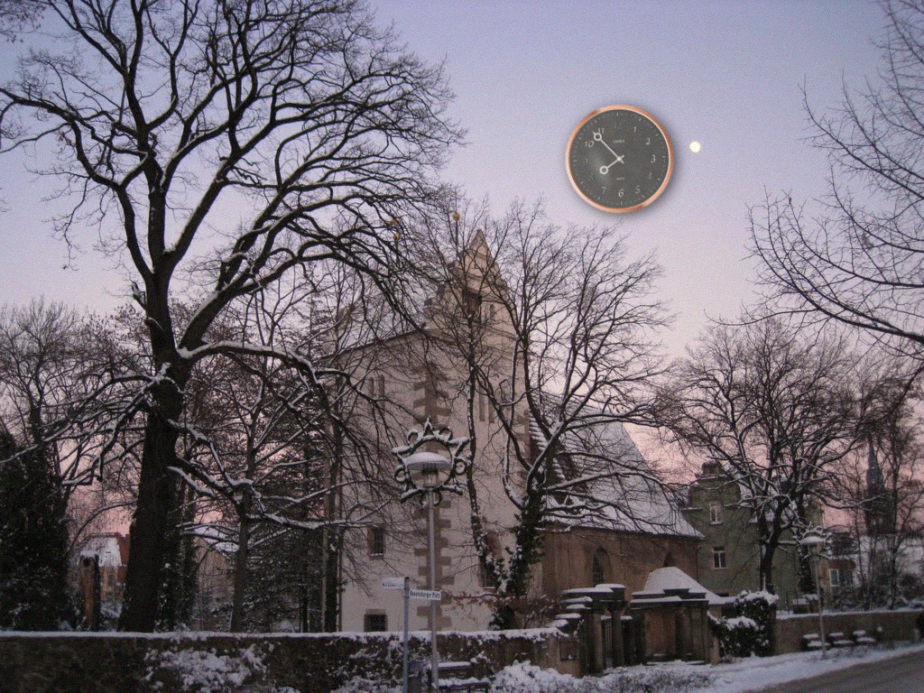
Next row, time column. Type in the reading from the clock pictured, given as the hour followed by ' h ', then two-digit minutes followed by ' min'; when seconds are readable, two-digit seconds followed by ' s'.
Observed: 7 h 53 min
